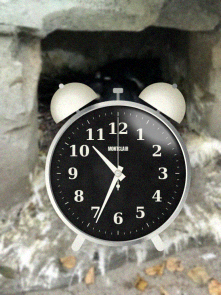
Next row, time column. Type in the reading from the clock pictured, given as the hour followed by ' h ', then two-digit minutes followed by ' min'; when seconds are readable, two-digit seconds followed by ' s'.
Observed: 10 h 34 min 00 s
